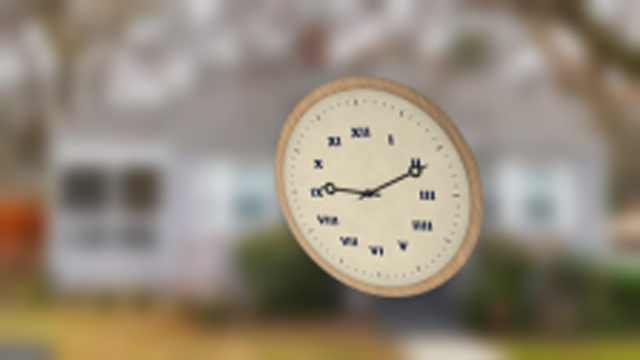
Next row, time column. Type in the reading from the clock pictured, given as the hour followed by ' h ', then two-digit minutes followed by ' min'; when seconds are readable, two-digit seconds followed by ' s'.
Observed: 9 h 11 min
